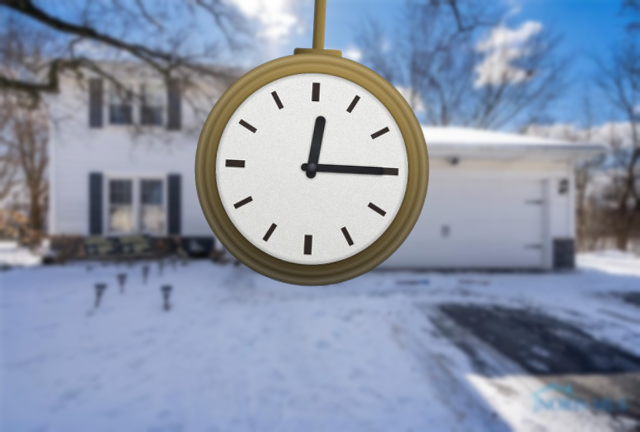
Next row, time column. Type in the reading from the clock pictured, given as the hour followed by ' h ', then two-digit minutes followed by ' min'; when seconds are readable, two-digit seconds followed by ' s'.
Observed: 12 h 15 min
